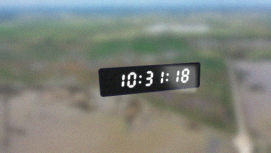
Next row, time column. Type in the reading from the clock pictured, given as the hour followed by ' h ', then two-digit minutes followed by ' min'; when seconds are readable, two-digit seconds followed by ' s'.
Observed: 10 h 31 min 18 s
